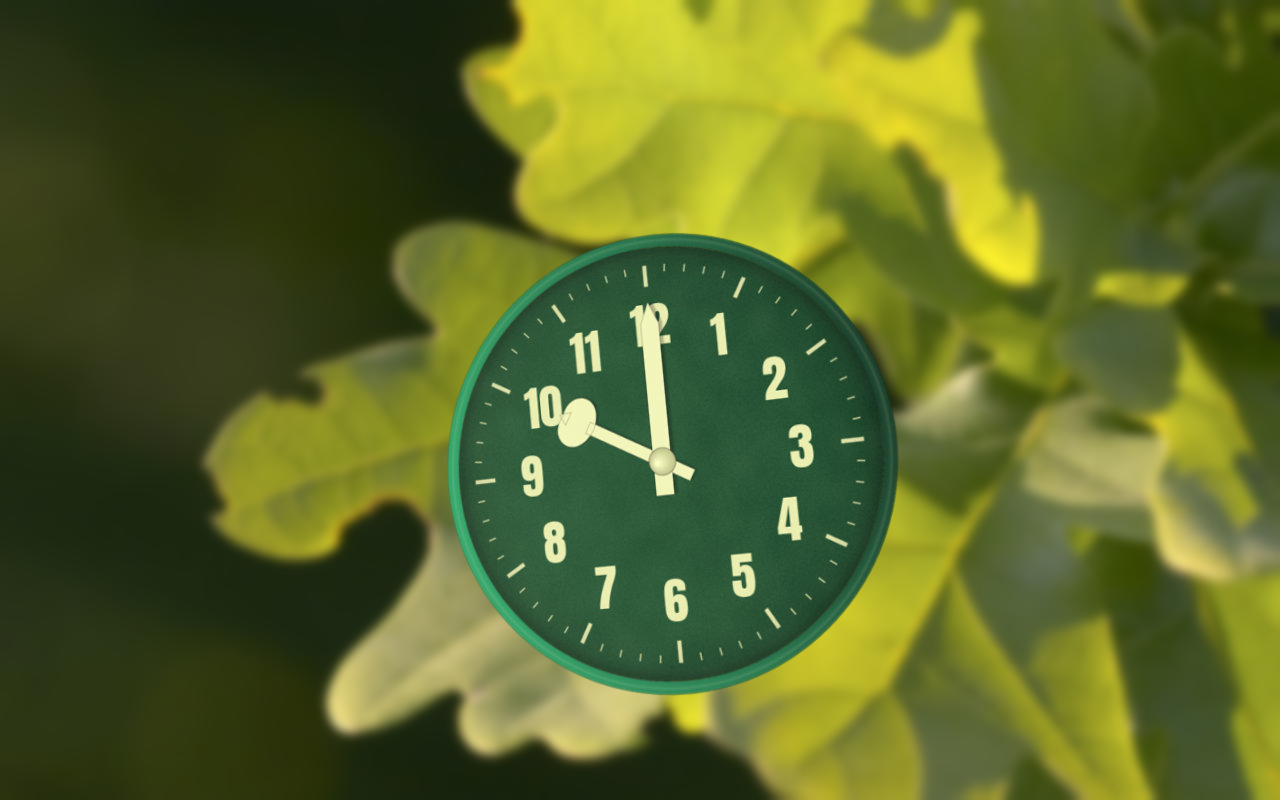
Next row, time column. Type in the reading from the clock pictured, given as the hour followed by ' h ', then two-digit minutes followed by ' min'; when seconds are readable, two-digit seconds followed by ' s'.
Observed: 10 h 00 min
